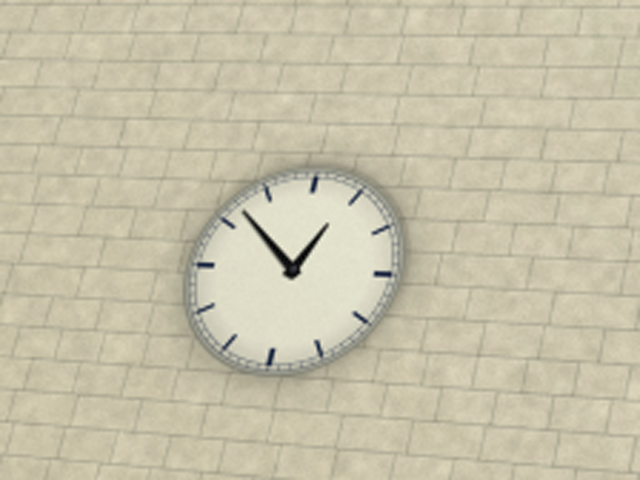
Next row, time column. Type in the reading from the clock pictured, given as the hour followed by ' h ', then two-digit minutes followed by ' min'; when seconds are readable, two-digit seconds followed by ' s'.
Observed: 12 h 52 min
